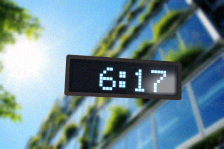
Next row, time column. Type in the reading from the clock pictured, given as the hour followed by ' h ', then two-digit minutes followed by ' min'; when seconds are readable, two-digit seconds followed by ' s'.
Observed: 6 h 17 min
